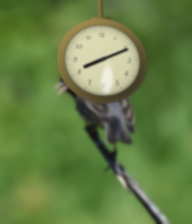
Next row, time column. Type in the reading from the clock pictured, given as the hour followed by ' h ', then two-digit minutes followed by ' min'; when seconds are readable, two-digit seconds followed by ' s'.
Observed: 8 h 11 min
